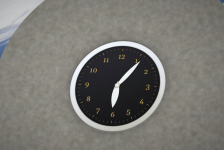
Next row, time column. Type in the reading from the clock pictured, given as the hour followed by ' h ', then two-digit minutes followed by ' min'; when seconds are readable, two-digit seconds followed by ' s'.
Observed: 6 h 06 min
